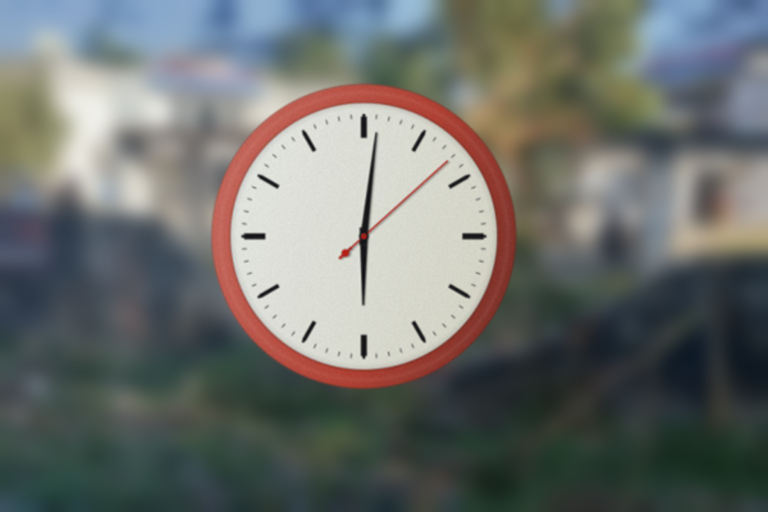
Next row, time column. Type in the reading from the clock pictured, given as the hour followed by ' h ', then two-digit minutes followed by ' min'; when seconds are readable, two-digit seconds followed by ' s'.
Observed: 6 h 01 min 08 s
